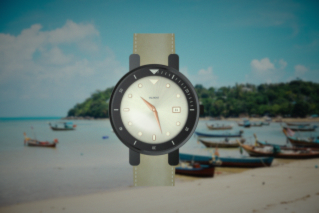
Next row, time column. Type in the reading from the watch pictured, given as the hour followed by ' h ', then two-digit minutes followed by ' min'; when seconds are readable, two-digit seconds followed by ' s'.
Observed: 10 h 27 min
